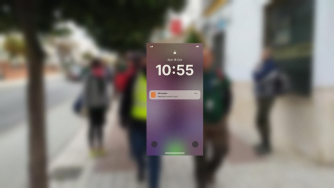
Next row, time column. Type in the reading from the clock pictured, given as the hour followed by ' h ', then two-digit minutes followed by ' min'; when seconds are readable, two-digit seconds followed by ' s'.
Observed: 10 h 55 min
